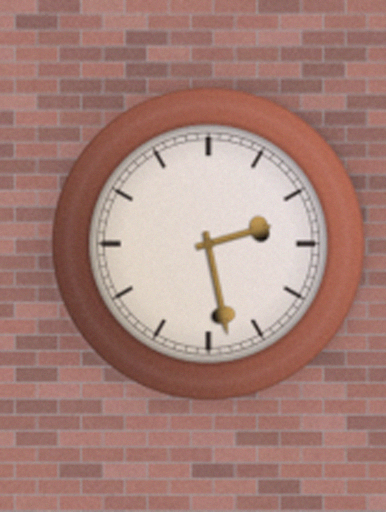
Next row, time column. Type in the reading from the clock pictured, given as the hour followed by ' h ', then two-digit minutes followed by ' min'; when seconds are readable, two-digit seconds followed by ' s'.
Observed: 2 h 28 min
